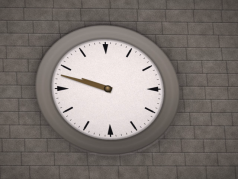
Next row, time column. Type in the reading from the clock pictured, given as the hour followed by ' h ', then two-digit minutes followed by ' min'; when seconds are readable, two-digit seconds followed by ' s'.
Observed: 9 h 48 min
